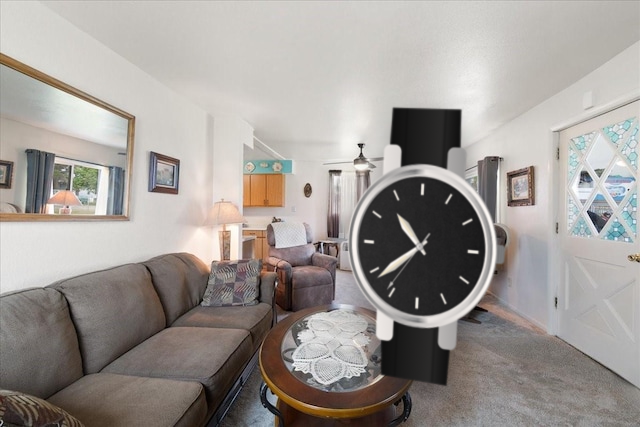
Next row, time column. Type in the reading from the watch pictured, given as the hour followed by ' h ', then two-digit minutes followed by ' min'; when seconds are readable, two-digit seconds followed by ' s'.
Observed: 10 h 38 min 36 s
